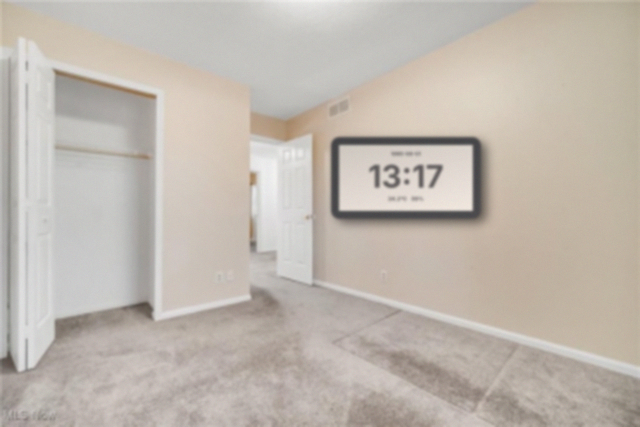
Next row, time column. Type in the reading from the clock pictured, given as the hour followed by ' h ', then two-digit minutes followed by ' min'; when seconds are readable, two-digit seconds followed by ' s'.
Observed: 13 h 17 min
